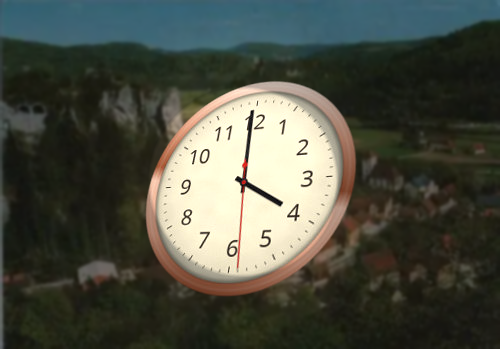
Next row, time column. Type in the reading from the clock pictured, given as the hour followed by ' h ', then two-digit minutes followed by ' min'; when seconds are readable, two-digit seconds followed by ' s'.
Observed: 3 h 59 min 29 s
